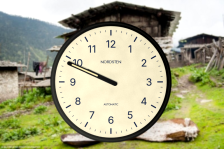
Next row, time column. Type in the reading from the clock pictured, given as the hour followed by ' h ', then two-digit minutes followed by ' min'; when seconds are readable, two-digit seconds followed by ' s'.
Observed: 9 h 49 min
